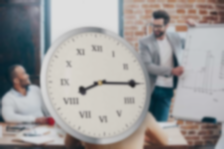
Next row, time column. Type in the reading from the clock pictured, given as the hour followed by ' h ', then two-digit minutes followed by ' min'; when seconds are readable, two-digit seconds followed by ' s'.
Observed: 8 h 15 min
